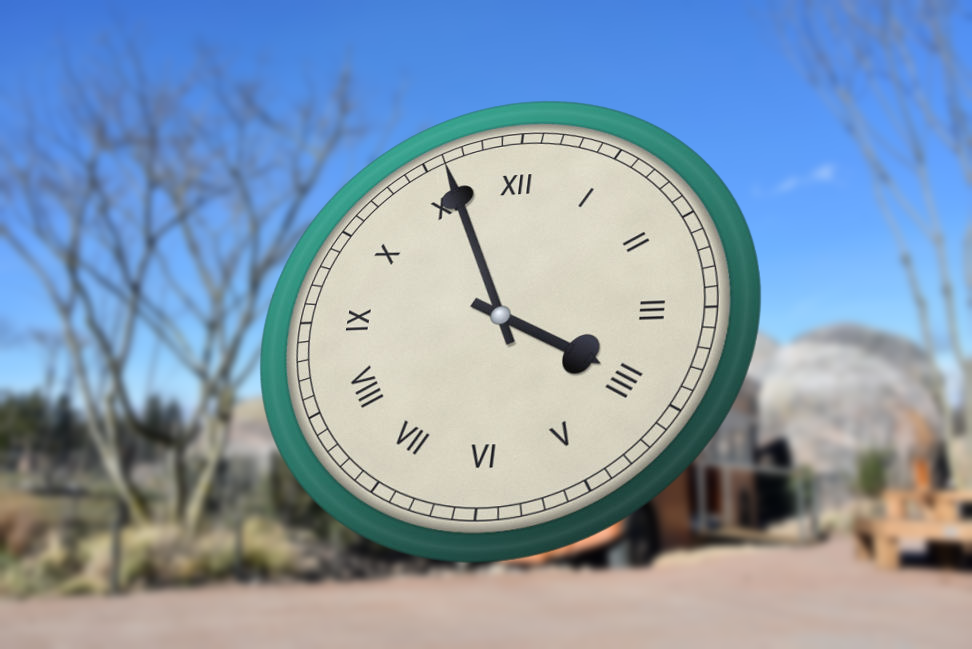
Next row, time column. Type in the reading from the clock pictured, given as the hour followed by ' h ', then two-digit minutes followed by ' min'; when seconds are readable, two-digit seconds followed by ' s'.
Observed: 3 h 56 min
